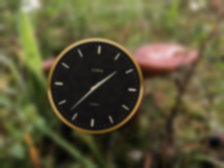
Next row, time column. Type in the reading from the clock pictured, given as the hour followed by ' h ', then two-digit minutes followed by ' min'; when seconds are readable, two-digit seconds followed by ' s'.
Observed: 1 h 37 min
